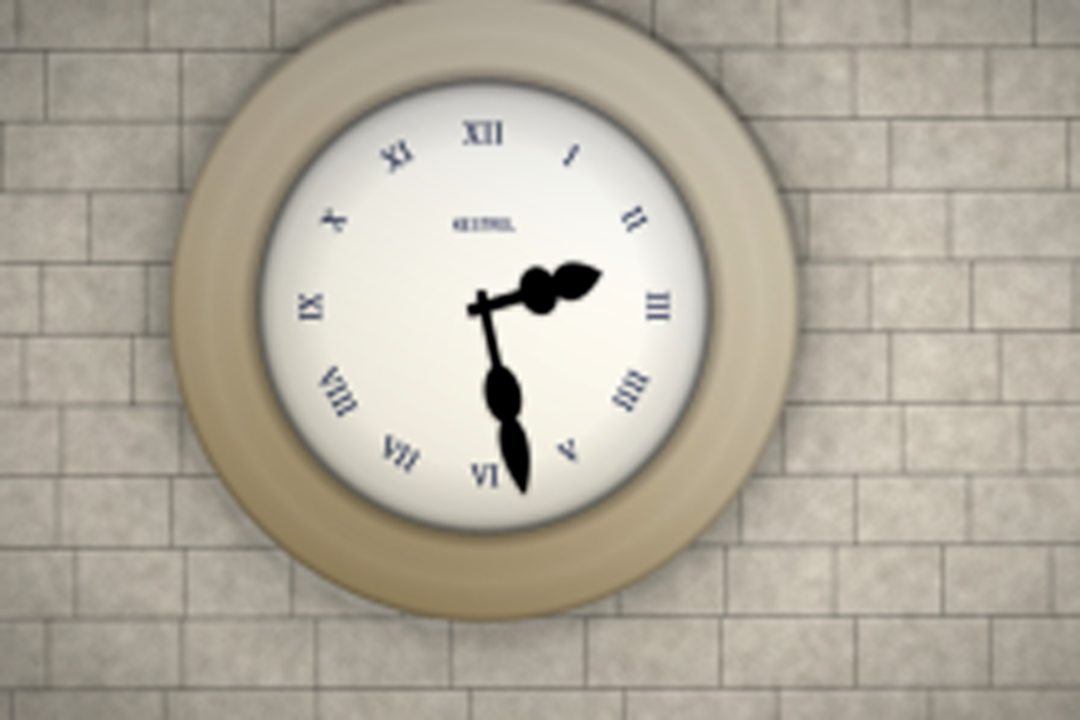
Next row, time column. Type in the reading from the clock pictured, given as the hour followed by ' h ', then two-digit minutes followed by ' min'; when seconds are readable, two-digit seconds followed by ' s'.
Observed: 2 h 28 min
